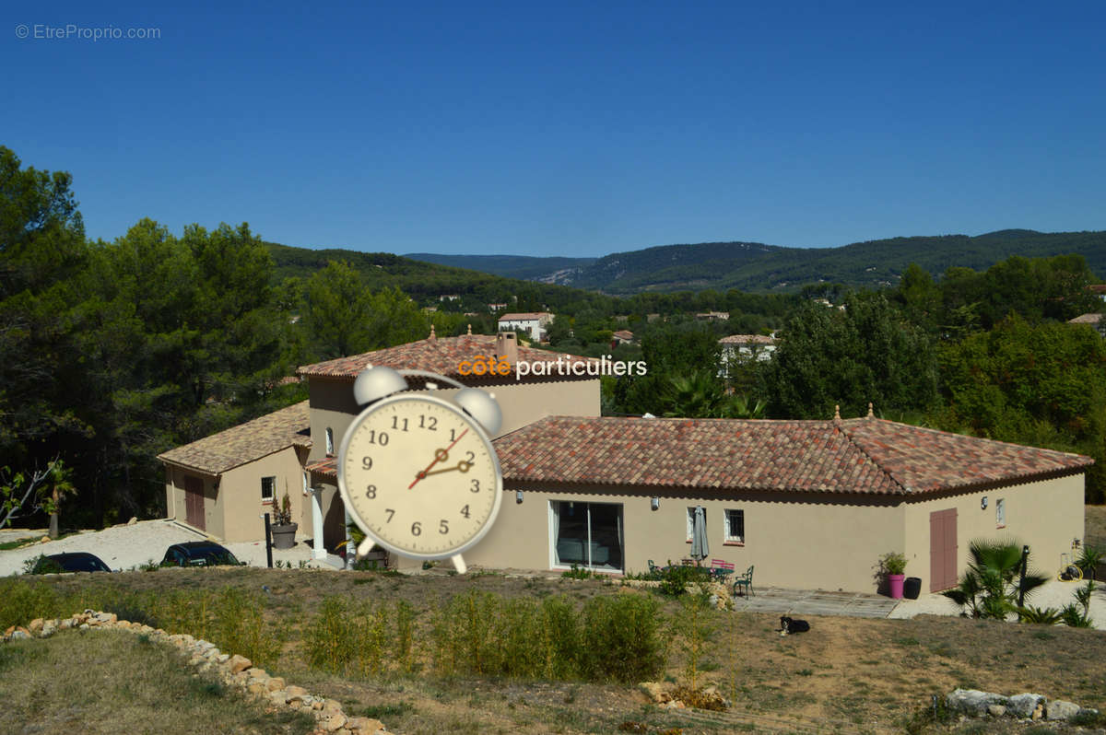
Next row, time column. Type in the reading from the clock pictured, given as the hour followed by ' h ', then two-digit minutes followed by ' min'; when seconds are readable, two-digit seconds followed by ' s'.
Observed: 1 h 11 min 06 s
